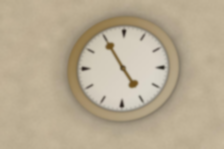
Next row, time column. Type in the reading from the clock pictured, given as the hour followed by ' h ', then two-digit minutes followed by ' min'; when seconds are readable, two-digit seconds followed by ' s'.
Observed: 4 h 55 min
